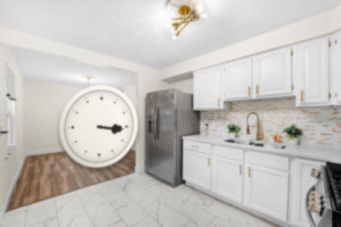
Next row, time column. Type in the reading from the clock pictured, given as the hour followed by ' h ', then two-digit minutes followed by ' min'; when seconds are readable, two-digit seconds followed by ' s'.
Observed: 3 h 16 min
